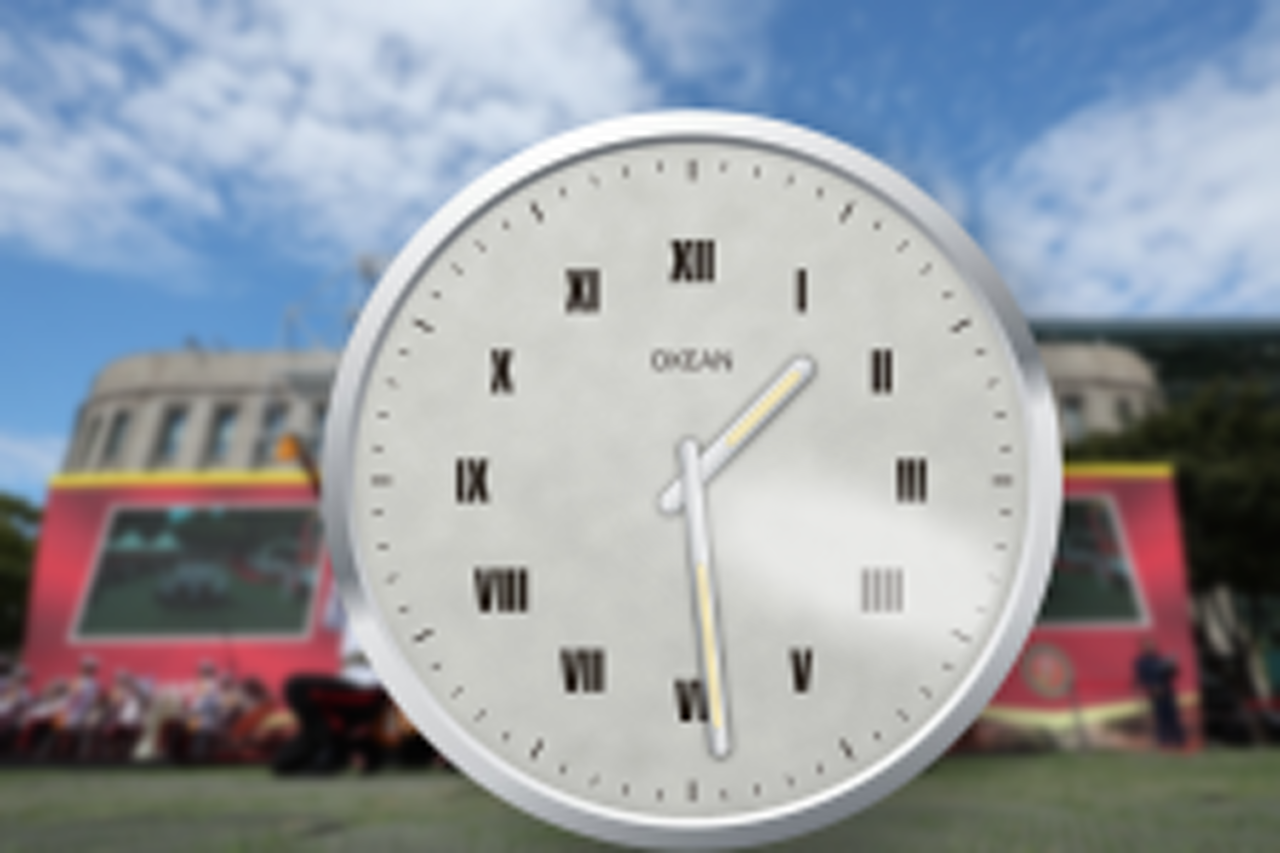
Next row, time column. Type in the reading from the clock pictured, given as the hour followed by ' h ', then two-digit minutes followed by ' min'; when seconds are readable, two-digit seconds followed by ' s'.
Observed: 1 h 29 min
